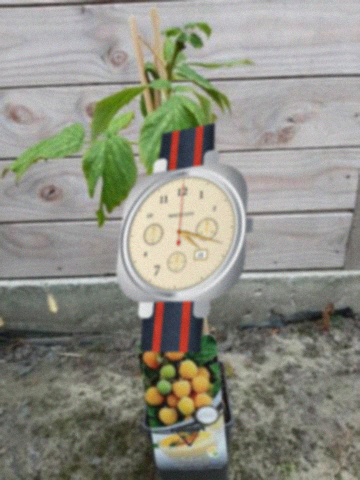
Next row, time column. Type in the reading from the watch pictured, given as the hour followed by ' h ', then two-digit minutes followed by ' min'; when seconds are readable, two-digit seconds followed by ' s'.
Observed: 4 h 18 min
